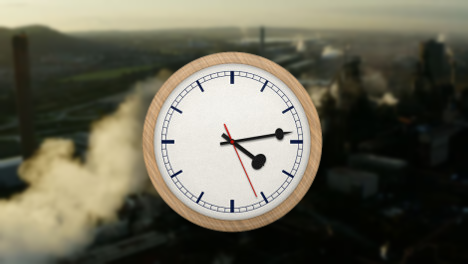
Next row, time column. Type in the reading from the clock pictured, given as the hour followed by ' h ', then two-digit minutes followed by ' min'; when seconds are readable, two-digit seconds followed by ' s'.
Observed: 4 h 13 min 26 s
